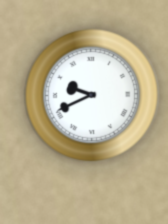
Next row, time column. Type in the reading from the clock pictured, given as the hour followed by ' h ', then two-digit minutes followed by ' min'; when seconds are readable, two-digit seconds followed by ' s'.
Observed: 9 h 41 min
